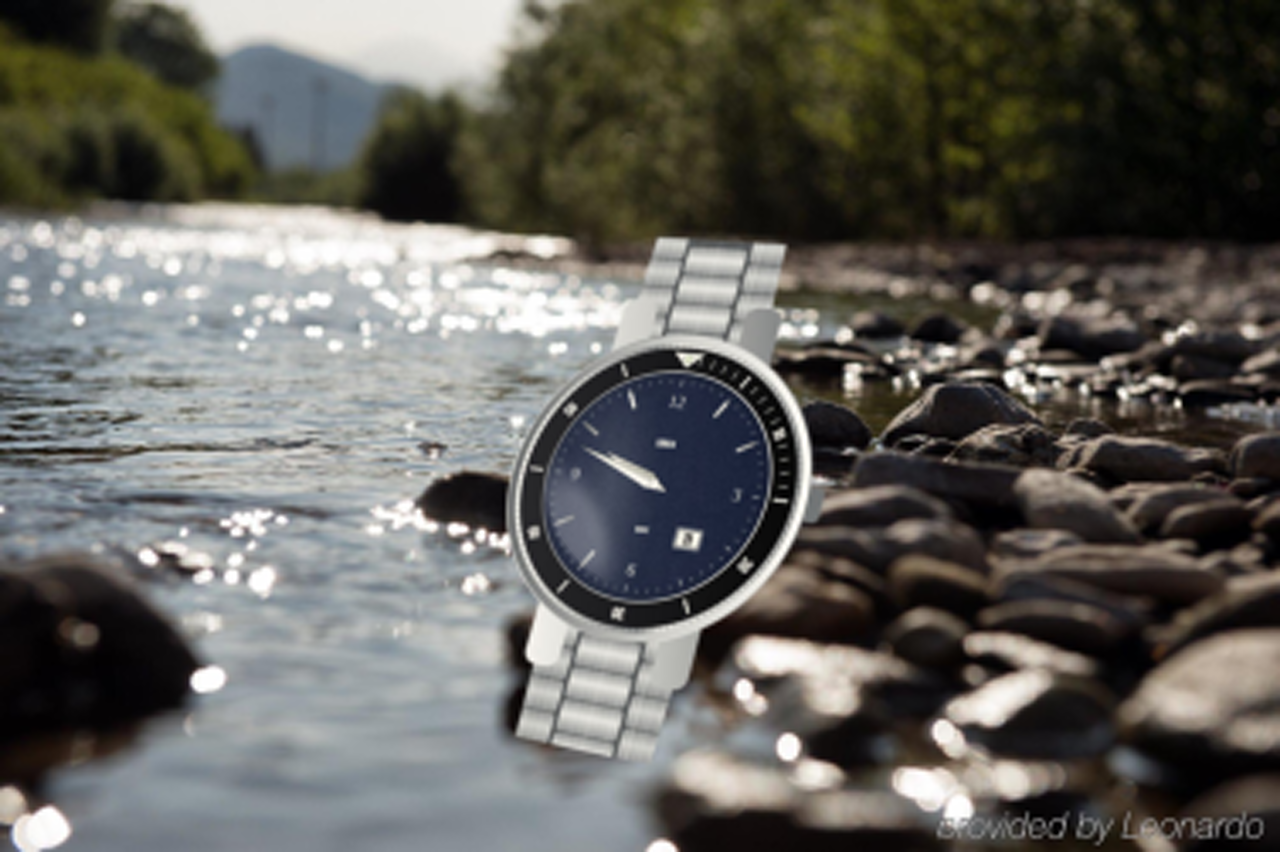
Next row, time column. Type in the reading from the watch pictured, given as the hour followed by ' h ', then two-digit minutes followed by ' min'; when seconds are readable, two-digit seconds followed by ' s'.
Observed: 9 h 48 min
